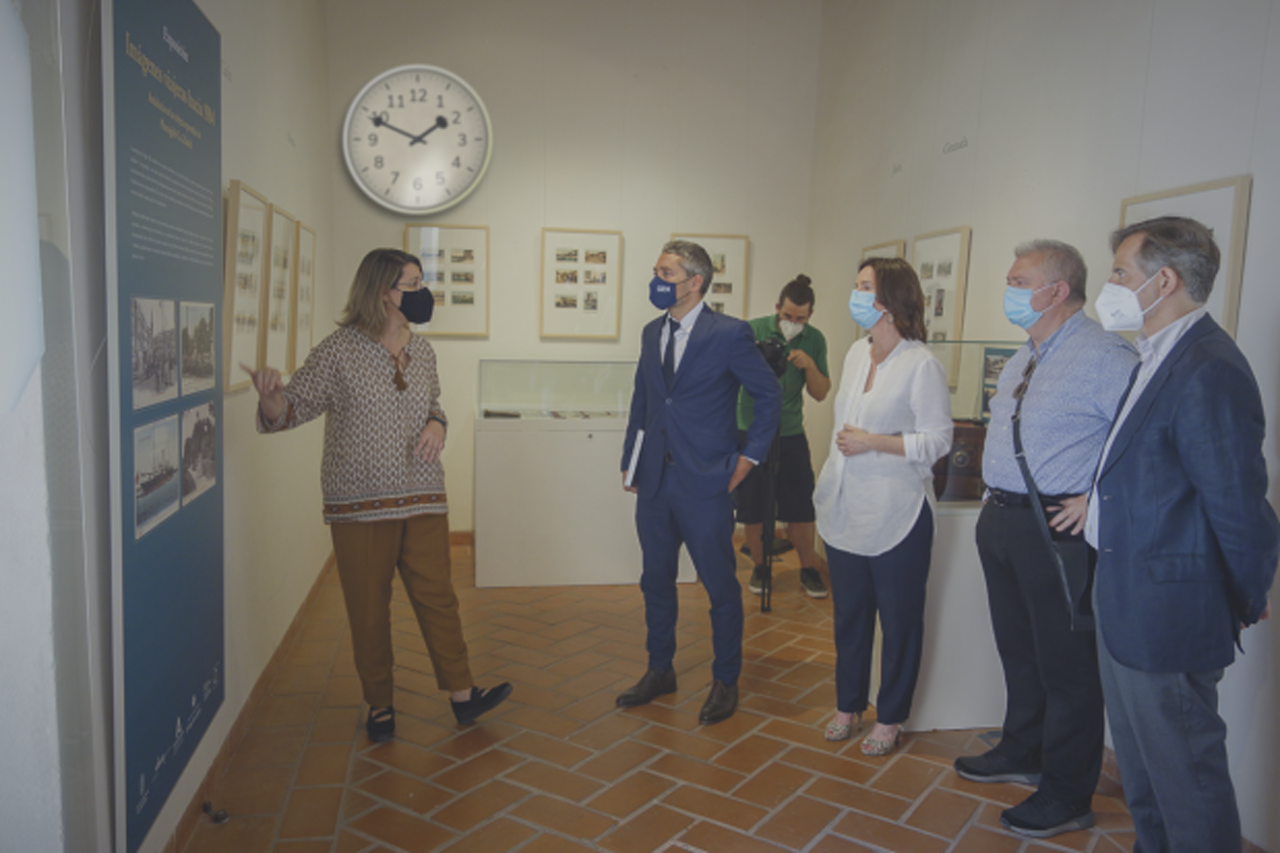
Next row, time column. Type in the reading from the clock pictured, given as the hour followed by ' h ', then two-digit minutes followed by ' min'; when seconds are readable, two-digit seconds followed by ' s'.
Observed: 1 h 49 min
